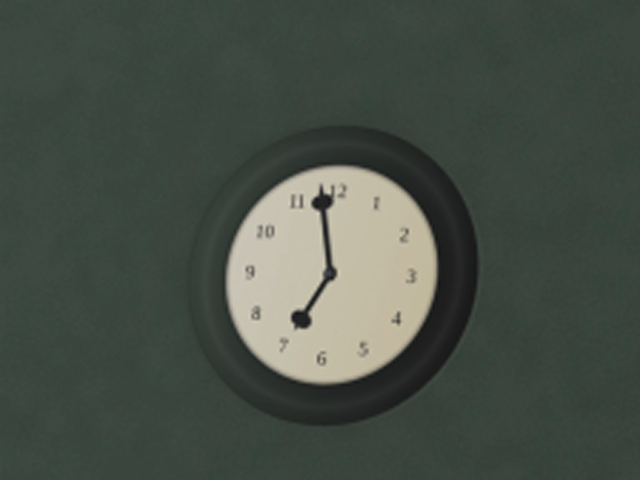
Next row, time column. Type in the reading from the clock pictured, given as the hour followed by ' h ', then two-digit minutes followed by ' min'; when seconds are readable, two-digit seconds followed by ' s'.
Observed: 6 h 58 min
